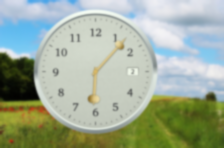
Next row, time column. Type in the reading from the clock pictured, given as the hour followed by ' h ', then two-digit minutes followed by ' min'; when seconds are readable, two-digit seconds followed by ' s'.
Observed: 6 h 07 min
